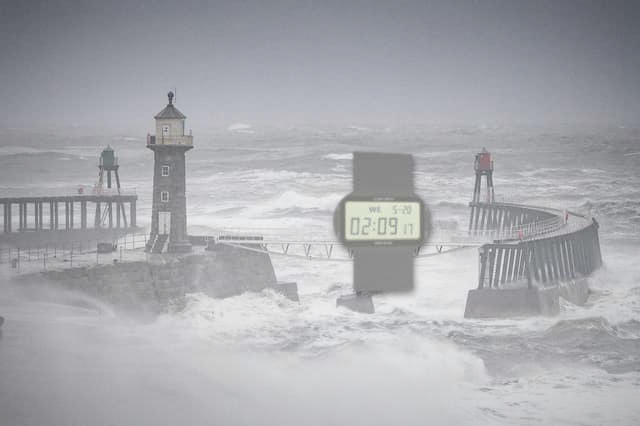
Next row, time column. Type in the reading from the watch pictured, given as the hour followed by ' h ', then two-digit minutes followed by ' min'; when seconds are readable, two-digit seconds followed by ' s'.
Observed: 2 h 09 min 17 s
